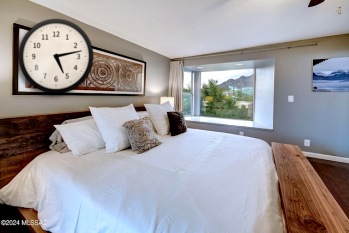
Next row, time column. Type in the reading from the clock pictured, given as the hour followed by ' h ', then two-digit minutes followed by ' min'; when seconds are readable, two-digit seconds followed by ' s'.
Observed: 5 h 13 min
